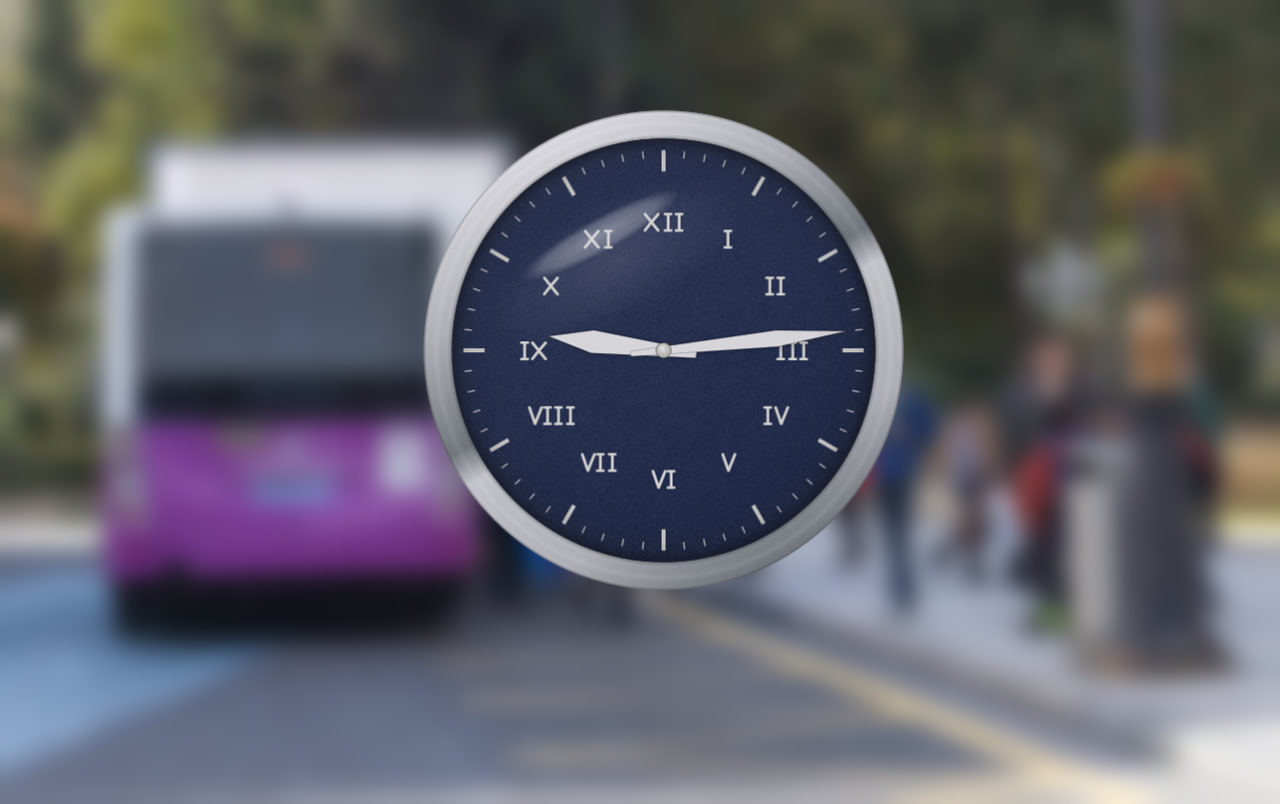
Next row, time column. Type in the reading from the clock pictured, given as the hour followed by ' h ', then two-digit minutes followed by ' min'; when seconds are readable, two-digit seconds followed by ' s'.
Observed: 9 h 14 min
